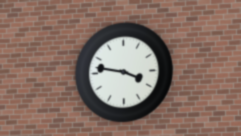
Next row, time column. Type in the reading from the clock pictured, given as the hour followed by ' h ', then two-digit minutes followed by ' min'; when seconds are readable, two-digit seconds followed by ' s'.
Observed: 3 h 47 min
